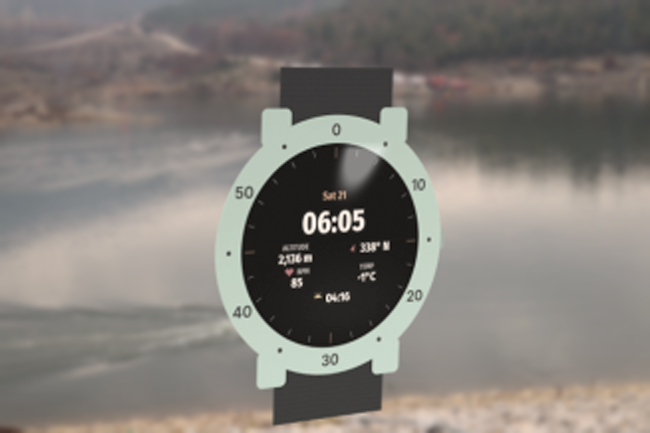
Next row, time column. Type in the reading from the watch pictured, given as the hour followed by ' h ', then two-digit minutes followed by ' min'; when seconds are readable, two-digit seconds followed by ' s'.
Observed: 6 h 05 min
